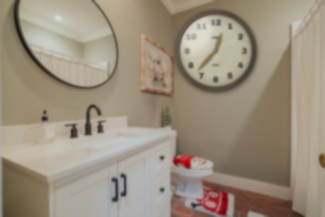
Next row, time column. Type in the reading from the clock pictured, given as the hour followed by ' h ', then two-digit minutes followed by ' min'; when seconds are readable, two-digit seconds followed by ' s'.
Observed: 12 h 37 min
